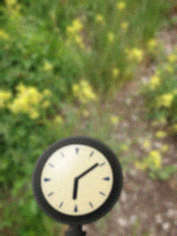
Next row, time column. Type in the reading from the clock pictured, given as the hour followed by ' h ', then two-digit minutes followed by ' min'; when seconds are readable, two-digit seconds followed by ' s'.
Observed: 6 h 09 min
